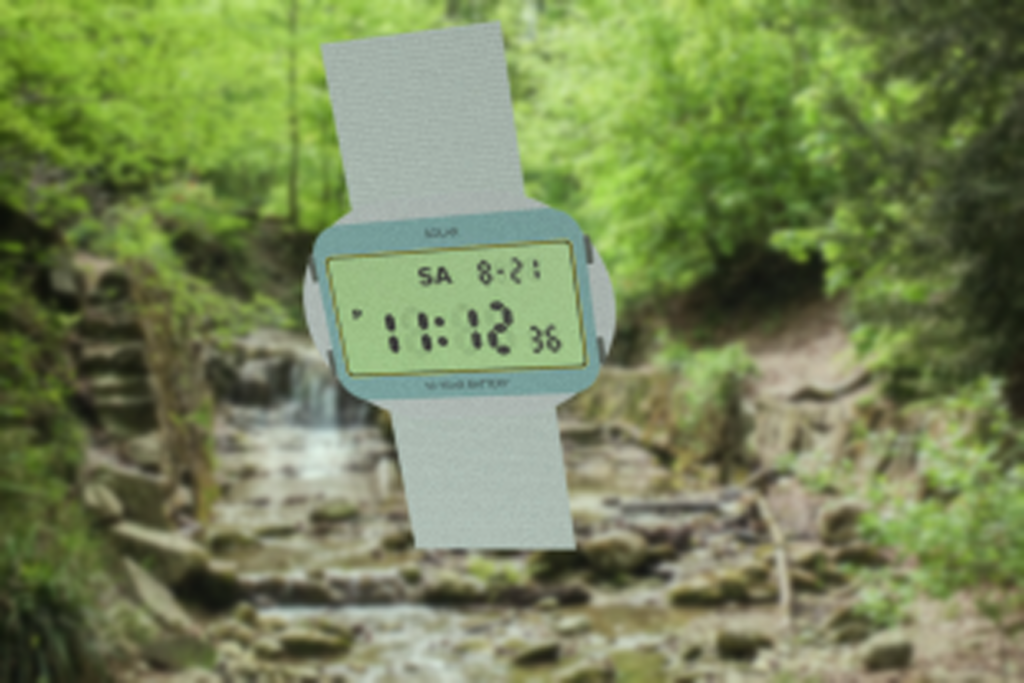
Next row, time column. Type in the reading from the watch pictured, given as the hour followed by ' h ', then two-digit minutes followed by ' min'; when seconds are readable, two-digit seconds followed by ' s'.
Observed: 11 h 12 min 36 s
